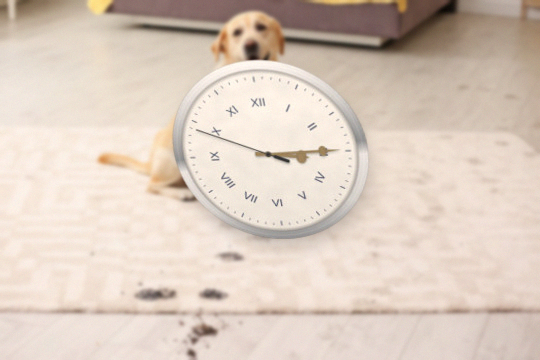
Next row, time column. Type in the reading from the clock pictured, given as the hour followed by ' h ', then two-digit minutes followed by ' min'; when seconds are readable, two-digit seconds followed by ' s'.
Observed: 3 h 14 min 49 s
